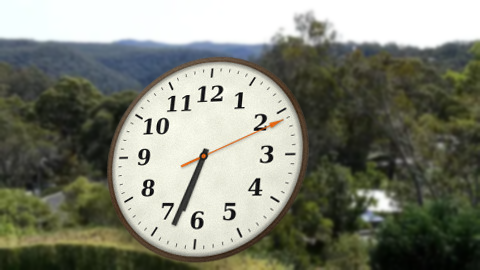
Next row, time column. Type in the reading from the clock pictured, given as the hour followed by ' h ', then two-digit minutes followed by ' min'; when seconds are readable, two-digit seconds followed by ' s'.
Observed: 6 h 33 min 11 s
